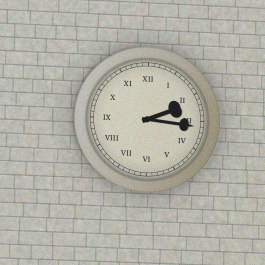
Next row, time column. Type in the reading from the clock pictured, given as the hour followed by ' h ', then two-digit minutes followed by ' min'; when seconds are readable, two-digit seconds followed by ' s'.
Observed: 2 h 16 min
